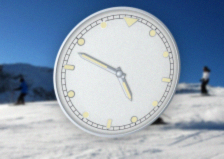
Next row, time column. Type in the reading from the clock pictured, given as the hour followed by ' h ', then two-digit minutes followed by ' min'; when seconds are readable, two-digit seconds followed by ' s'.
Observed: 4 h 48 min
